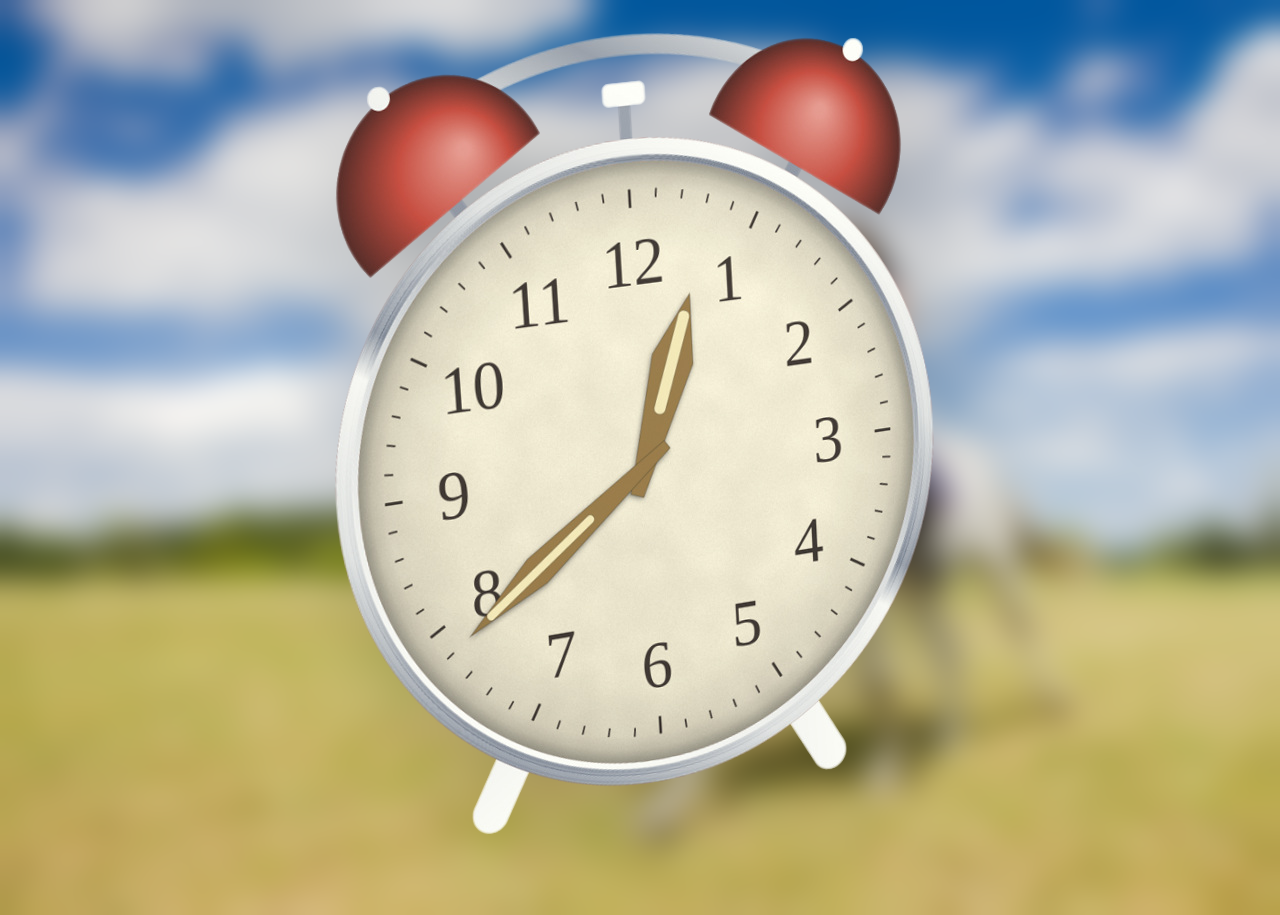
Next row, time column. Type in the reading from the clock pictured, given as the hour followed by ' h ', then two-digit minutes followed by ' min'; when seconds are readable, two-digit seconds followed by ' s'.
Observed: 12 h 39 min
